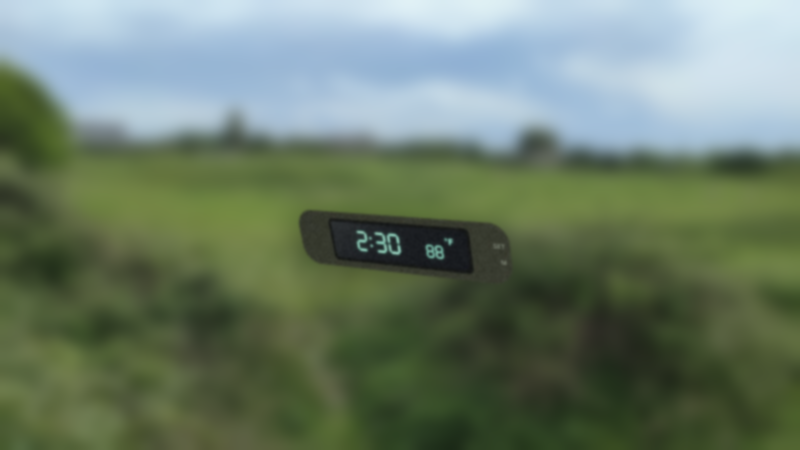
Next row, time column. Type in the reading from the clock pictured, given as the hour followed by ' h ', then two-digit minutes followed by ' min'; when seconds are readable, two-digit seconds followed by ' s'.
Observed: 2 h 30 min
